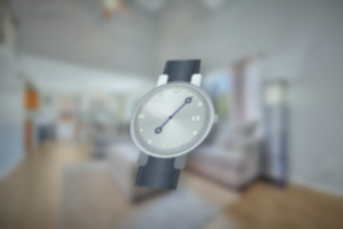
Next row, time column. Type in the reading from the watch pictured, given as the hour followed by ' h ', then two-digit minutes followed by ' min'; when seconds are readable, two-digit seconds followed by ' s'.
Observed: 7 h 06 min
